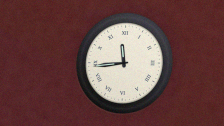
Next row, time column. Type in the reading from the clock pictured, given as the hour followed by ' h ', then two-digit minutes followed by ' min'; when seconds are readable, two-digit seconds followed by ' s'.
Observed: 11 h 44 min
